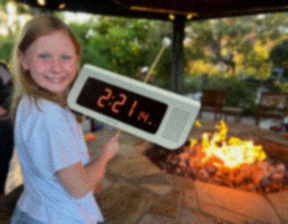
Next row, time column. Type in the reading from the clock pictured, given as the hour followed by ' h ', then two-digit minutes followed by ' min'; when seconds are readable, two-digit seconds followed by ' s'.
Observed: 2 h 21 min
